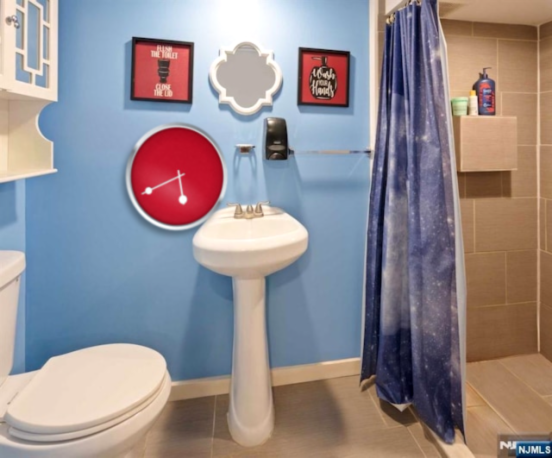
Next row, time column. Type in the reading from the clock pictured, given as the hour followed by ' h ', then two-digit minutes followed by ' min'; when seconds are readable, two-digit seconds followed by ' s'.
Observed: 5 h 41 min
